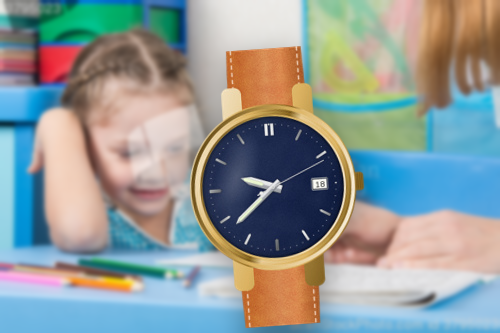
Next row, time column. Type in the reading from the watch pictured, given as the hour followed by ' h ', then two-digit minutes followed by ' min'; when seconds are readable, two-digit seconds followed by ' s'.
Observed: 9 h 38 min 11 s
